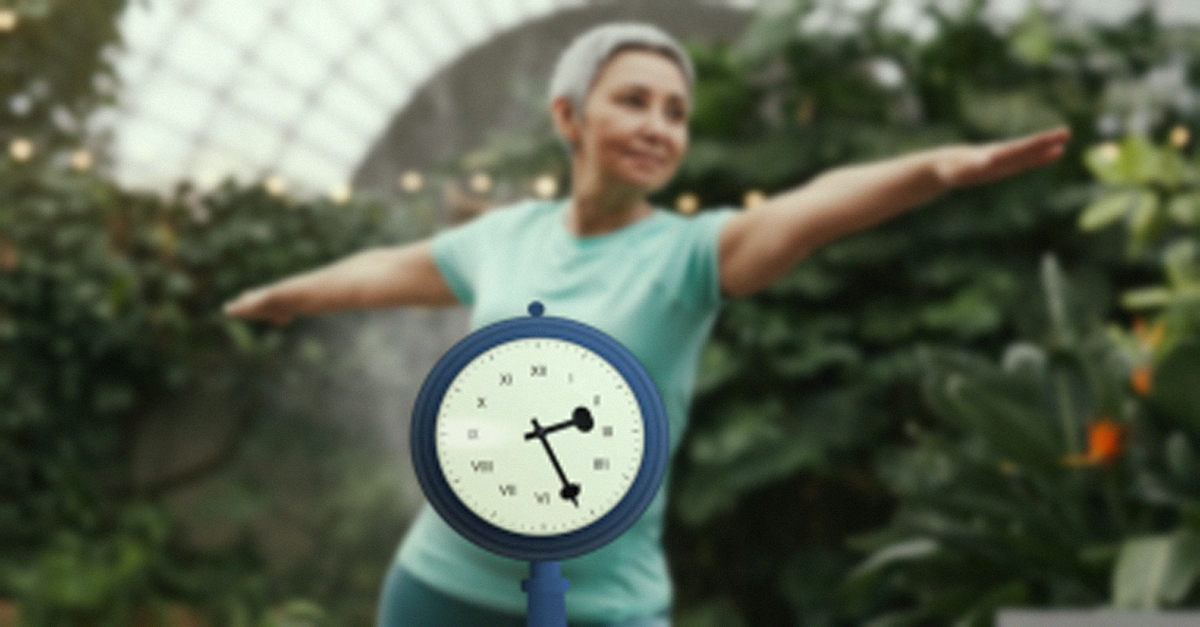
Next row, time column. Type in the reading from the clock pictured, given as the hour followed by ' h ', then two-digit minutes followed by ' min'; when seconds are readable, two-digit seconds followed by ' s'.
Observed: 2 h 26 min
